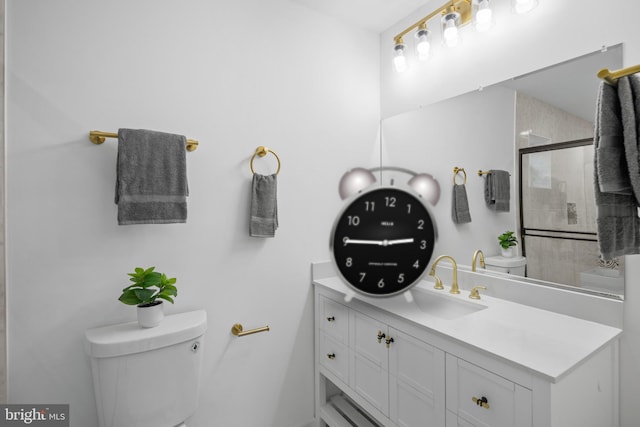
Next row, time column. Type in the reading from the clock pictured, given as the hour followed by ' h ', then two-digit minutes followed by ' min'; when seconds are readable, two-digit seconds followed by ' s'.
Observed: 2 h 45 min
